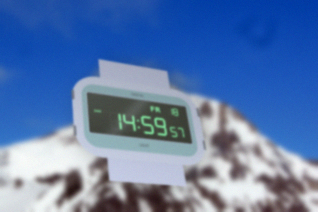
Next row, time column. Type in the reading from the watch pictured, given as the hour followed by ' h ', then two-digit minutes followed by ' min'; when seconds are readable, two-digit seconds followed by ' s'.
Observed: 14 h 59 min
